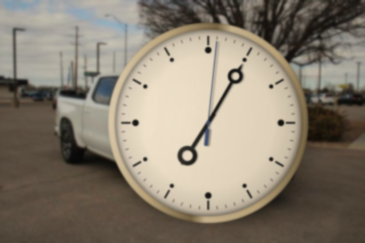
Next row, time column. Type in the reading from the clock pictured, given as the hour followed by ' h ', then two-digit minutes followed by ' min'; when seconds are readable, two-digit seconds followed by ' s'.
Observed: 7 h 05 min 01 s
